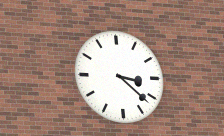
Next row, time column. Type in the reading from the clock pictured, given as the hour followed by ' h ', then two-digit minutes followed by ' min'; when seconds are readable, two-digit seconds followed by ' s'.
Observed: 3 h 22 min
